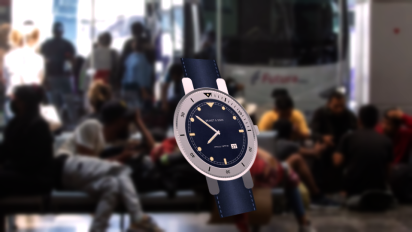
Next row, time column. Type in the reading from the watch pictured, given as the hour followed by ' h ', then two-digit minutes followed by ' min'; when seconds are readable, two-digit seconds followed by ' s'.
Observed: 7 h 52 min
